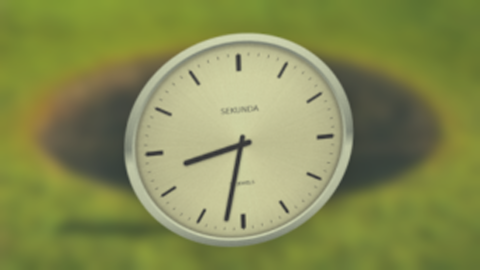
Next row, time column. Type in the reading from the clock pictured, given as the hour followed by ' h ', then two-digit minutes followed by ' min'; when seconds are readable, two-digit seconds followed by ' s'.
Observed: 8 h 32 min
